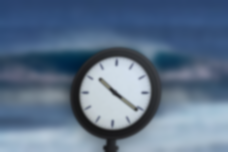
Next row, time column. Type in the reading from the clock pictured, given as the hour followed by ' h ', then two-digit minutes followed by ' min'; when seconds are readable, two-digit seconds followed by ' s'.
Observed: 10 h 21 min
